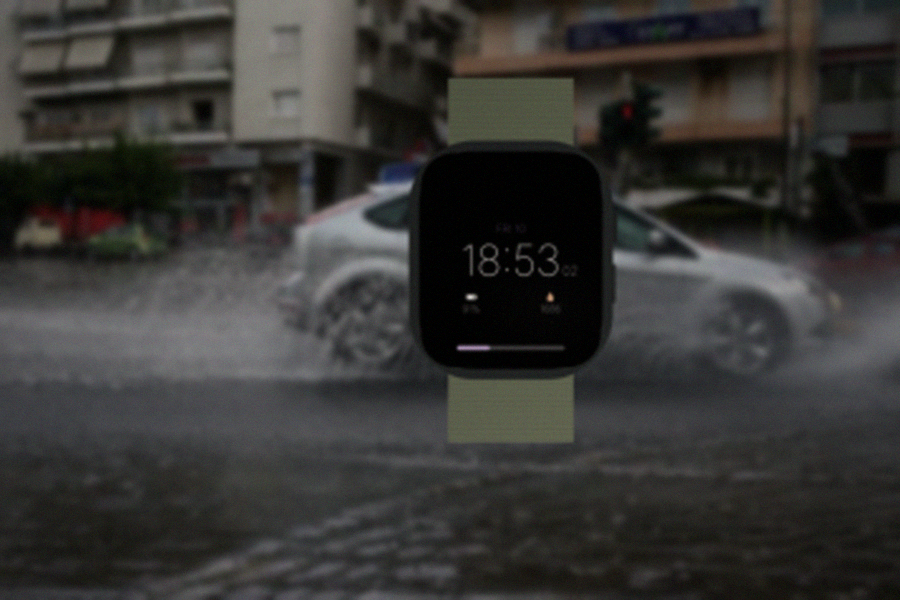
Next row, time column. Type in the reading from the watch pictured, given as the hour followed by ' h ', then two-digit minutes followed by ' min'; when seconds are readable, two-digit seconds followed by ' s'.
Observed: 18 h 53 min
